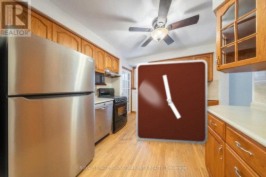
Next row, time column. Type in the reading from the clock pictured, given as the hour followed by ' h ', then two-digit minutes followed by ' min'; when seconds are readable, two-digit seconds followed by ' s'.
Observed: 4 h 58 min
